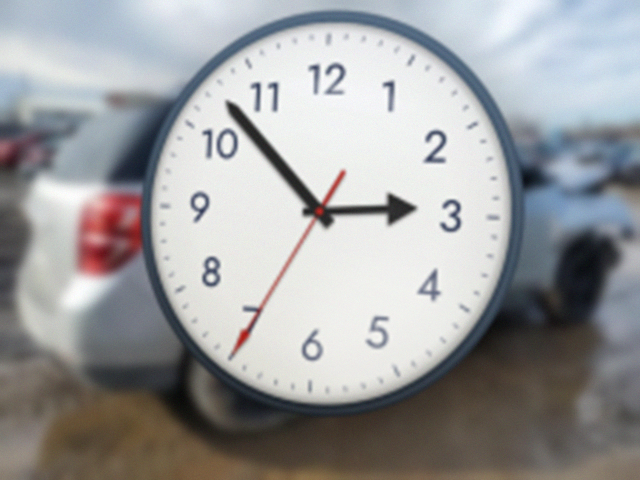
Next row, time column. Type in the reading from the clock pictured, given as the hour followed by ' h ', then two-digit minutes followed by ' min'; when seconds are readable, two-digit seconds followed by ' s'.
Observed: 2 h 52 min 35 s
